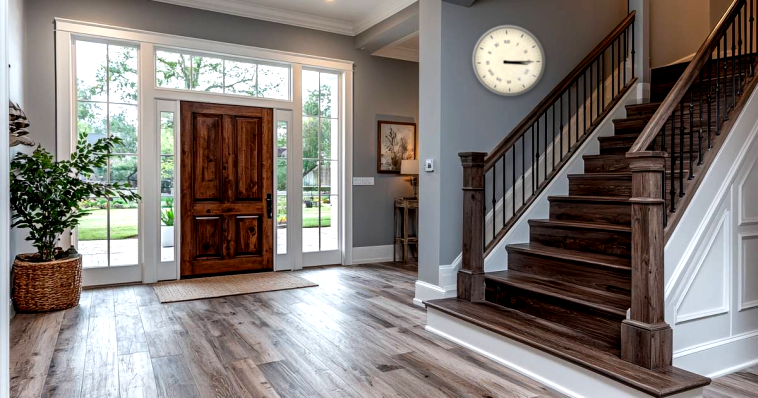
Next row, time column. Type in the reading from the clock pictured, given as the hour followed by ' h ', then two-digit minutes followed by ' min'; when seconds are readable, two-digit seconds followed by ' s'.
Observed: 3 h 15 min
